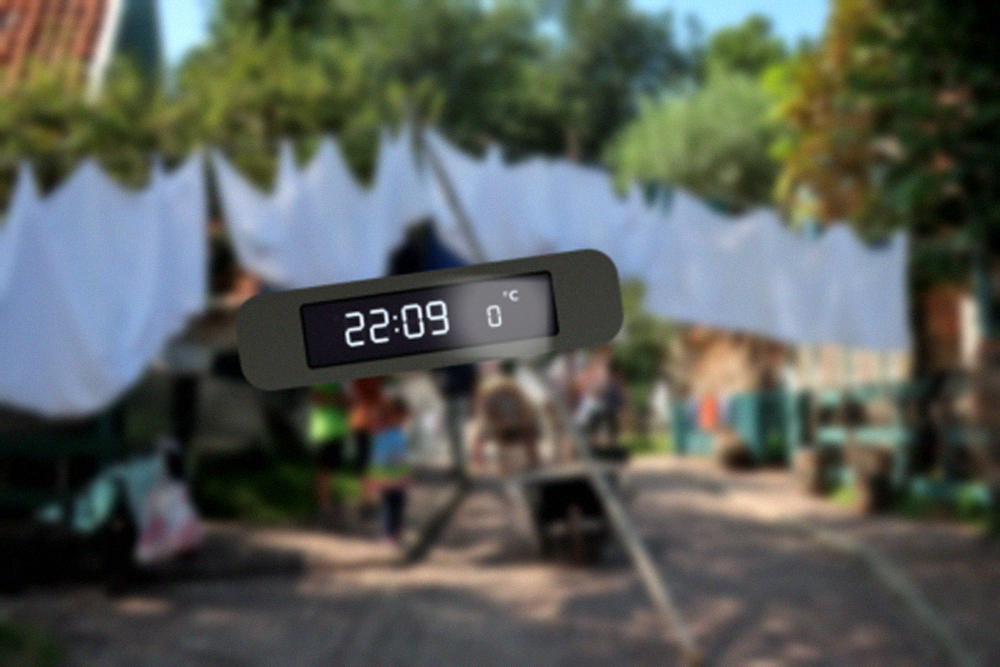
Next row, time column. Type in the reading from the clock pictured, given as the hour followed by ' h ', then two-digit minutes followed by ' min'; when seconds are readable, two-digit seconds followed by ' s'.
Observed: 22 h 09 min
